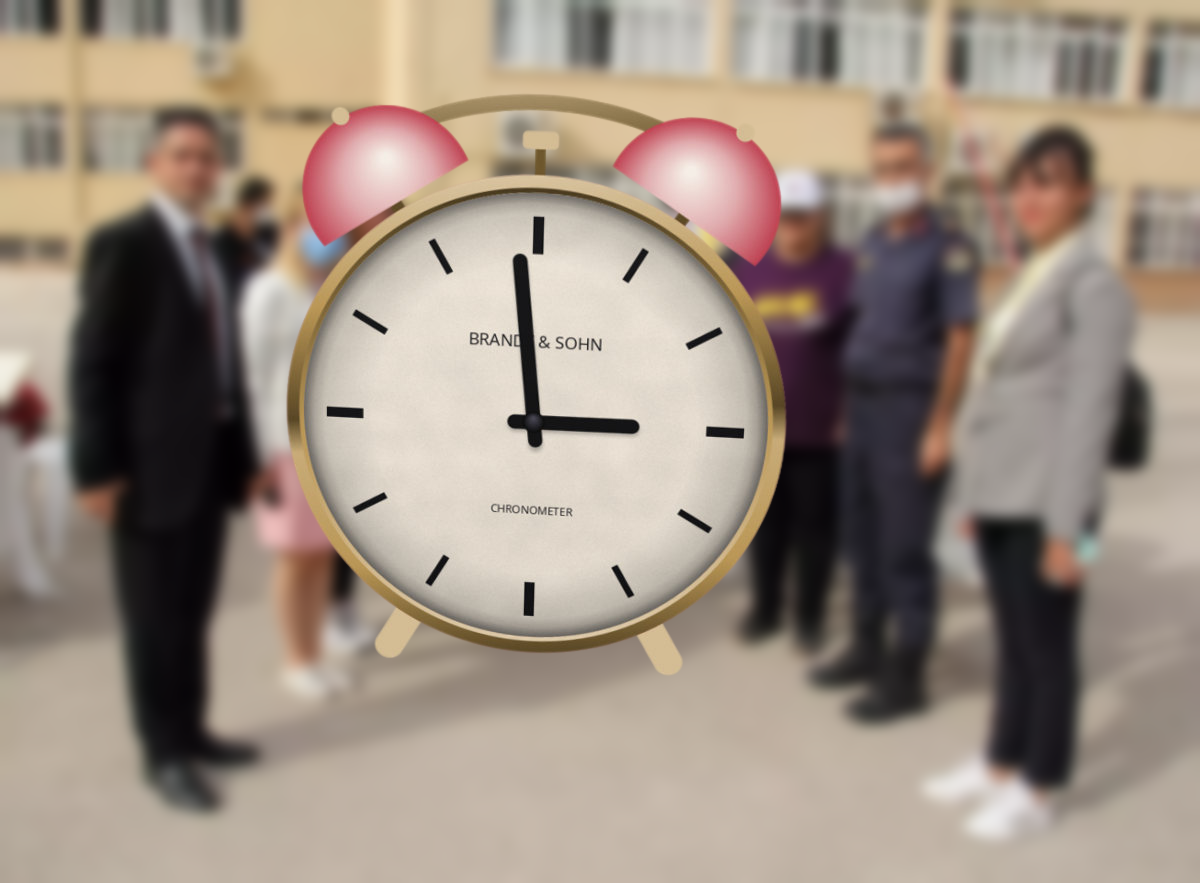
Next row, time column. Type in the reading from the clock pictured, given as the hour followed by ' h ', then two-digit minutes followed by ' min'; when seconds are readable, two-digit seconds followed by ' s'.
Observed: 2 h 59 min
